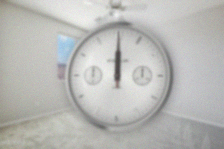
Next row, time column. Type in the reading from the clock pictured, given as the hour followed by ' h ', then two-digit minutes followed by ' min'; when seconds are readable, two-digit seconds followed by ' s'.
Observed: 12 h 00 min
